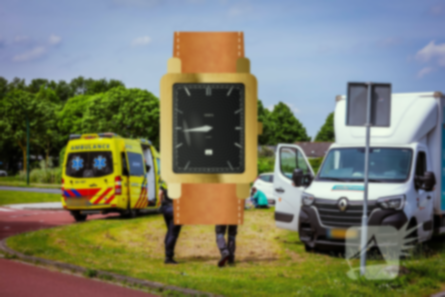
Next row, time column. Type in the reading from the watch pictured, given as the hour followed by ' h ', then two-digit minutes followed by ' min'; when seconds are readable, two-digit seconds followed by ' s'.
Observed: 8 h 44 min
